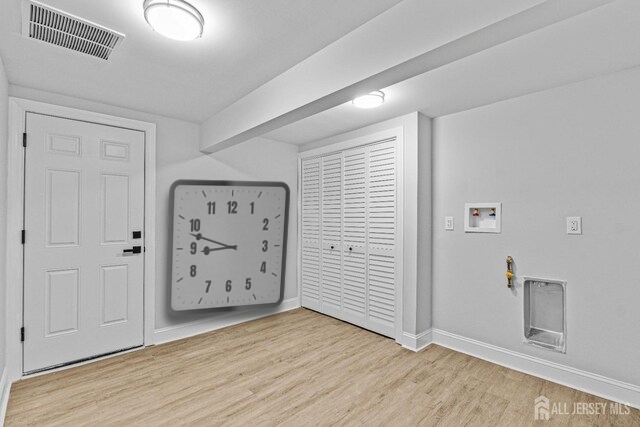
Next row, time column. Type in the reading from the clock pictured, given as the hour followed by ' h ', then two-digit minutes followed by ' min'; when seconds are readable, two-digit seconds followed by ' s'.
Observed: 8 h 48 min
